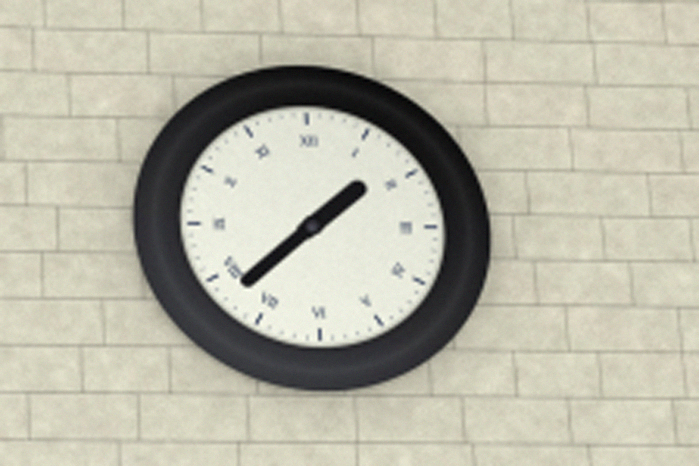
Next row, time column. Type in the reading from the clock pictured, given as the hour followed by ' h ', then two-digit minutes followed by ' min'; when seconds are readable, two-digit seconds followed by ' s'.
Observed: 1 h 38 min
